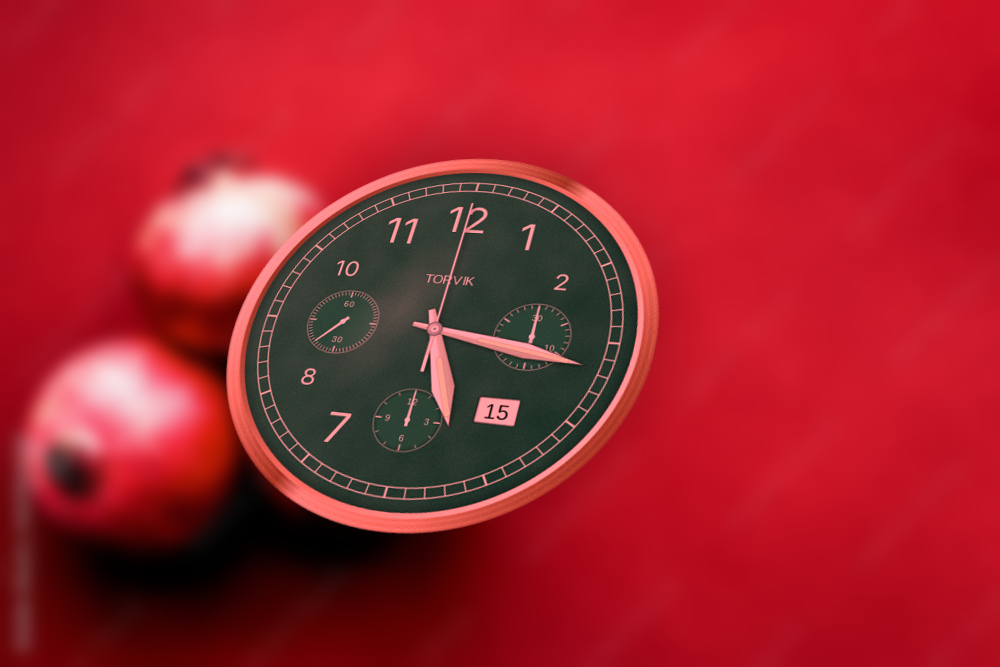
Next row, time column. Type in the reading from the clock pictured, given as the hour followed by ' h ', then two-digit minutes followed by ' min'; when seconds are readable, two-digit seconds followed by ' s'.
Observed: 5 h 16 min 37 s
